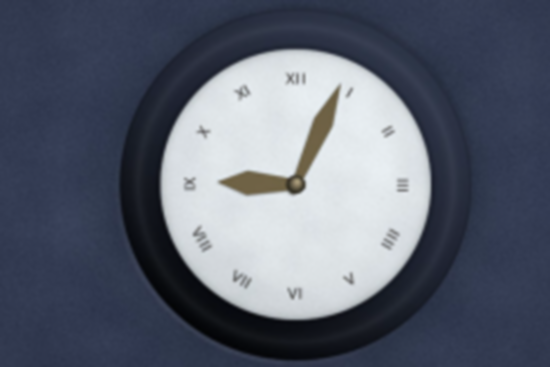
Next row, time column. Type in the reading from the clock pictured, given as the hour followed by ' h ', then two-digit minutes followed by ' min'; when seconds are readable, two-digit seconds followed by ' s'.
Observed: 9 h 04 min
